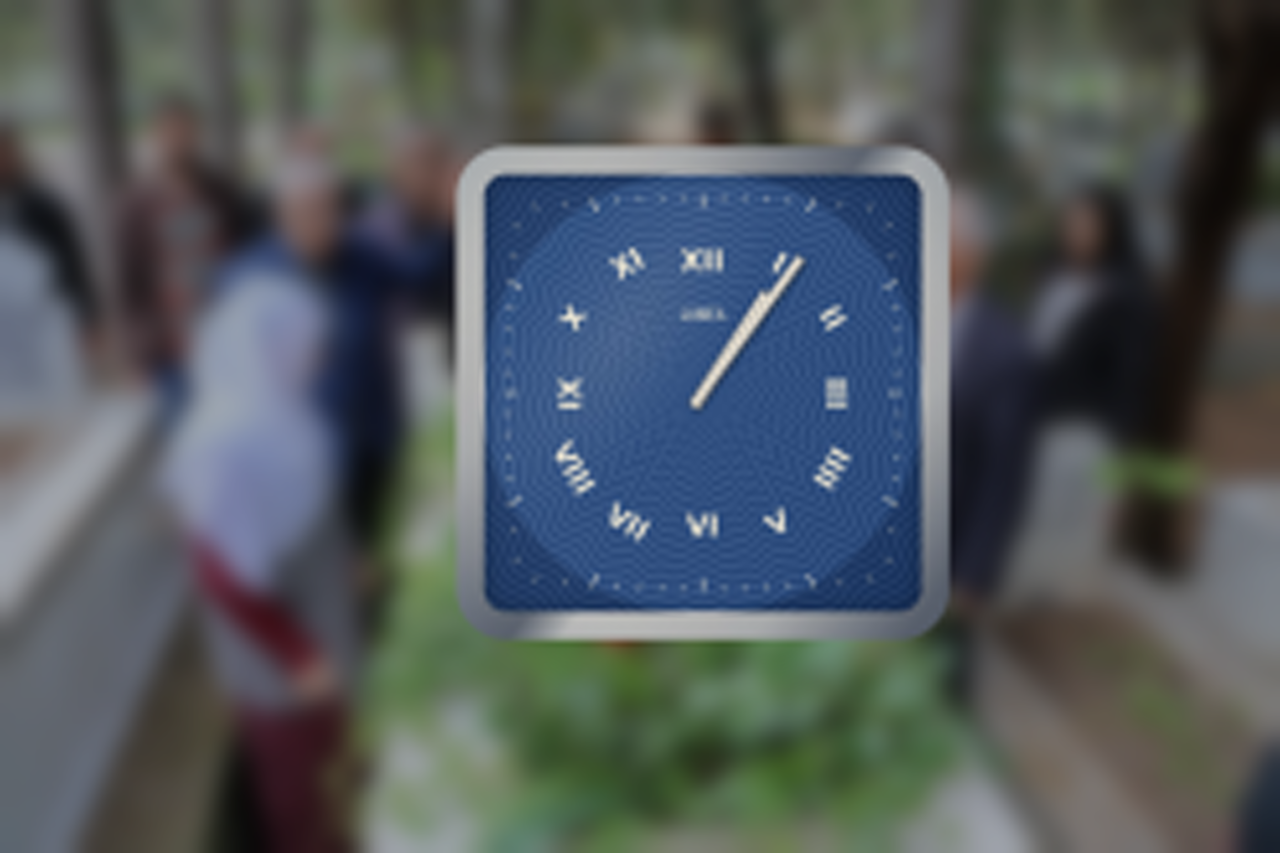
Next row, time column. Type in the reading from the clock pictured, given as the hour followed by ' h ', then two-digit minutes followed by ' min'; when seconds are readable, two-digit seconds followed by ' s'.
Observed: 1 h 06 min
